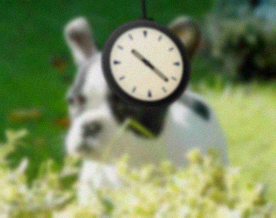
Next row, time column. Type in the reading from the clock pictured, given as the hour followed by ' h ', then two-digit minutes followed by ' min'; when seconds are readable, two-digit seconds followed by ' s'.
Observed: 10 h 22 min
